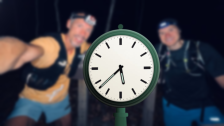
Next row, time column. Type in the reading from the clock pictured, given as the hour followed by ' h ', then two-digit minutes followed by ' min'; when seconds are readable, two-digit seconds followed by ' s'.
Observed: 5 h 38 min
